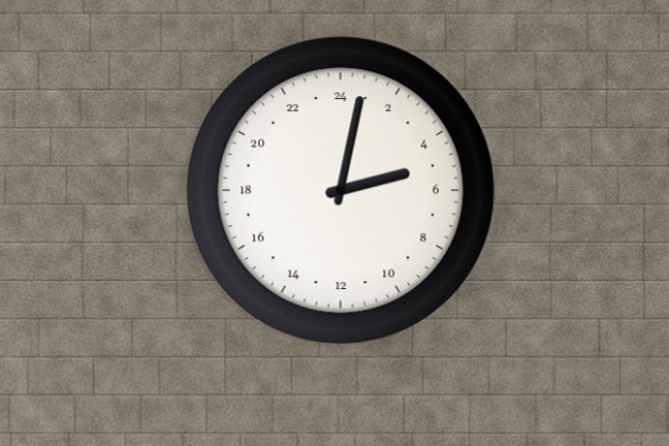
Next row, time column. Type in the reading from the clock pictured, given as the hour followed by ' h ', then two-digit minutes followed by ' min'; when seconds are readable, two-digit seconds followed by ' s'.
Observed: 5 h 02 min
